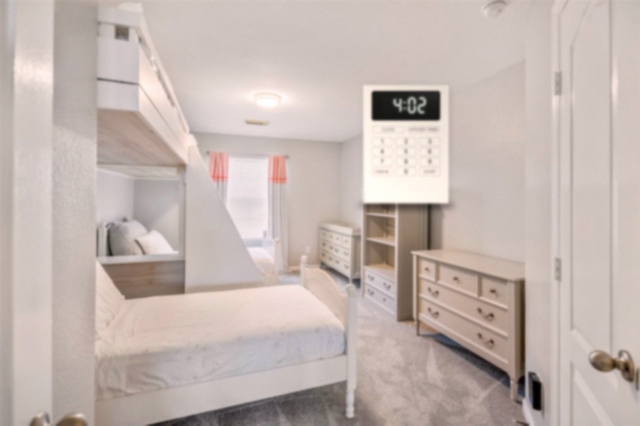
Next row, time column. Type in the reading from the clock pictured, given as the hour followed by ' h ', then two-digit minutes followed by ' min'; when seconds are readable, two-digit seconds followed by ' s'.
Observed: 4 h 02 min
